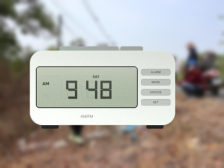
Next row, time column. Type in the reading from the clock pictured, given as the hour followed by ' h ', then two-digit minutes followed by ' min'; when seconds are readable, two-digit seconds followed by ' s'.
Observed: 9 h 48 min
